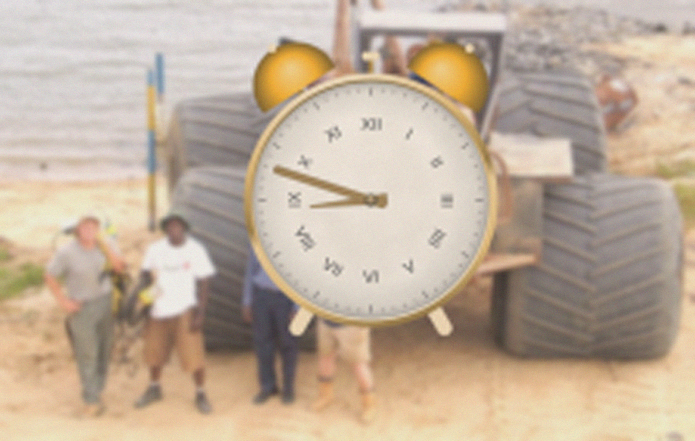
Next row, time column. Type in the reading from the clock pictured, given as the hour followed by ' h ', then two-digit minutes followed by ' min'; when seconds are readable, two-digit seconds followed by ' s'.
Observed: 8 h 48 min
